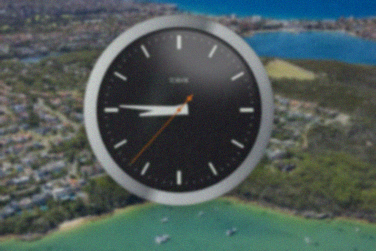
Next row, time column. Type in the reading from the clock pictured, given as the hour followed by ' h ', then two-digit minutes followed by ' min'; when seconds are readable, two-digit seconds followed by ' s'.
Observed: 8 h 45 min 37 s
